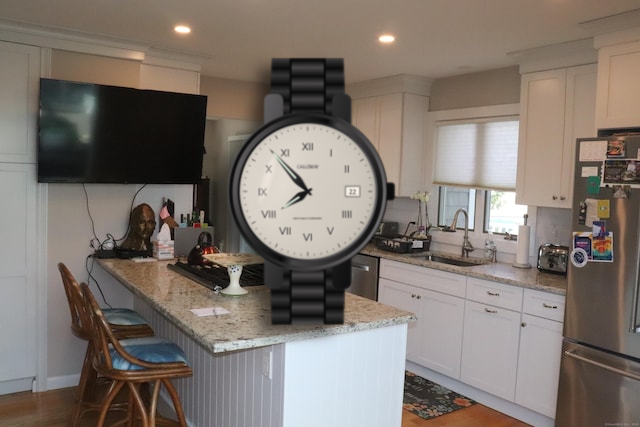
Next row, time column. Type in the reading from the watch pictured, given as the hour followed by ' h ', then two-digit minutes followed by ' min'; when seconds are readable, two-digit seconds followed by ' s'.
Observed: 7 h 53 min
